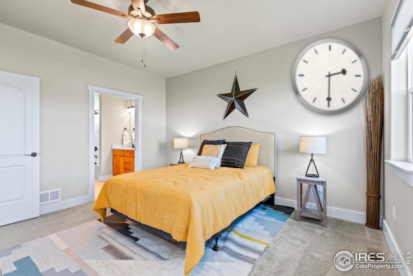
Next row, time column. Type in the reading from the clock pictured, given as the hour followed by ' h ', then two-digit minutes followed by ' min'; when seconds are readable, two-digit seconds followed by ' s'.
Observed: 2 h 30 min
